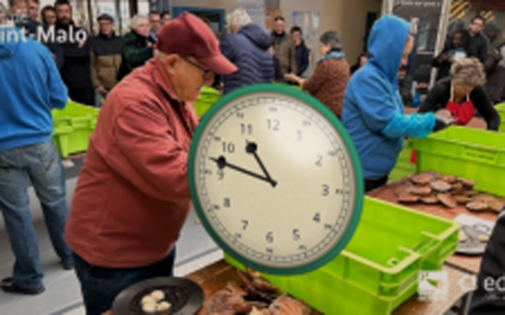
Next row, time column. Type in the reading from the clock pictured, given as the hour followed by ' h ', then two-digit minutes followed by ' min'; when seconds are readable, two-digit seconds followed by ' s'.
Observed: 10 h 47 min
